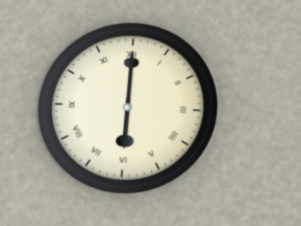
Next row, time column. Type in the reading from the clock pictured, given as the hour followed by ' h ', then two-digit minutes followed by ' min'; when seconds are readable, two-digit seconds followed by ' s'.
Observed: 6 h 00 min
